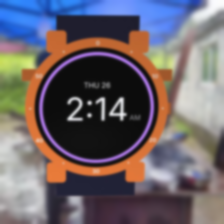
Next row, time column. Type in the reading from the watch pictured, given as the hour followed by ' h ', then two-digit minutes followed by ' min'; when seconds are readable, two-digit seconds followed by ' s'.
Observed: 2 h 14 min
